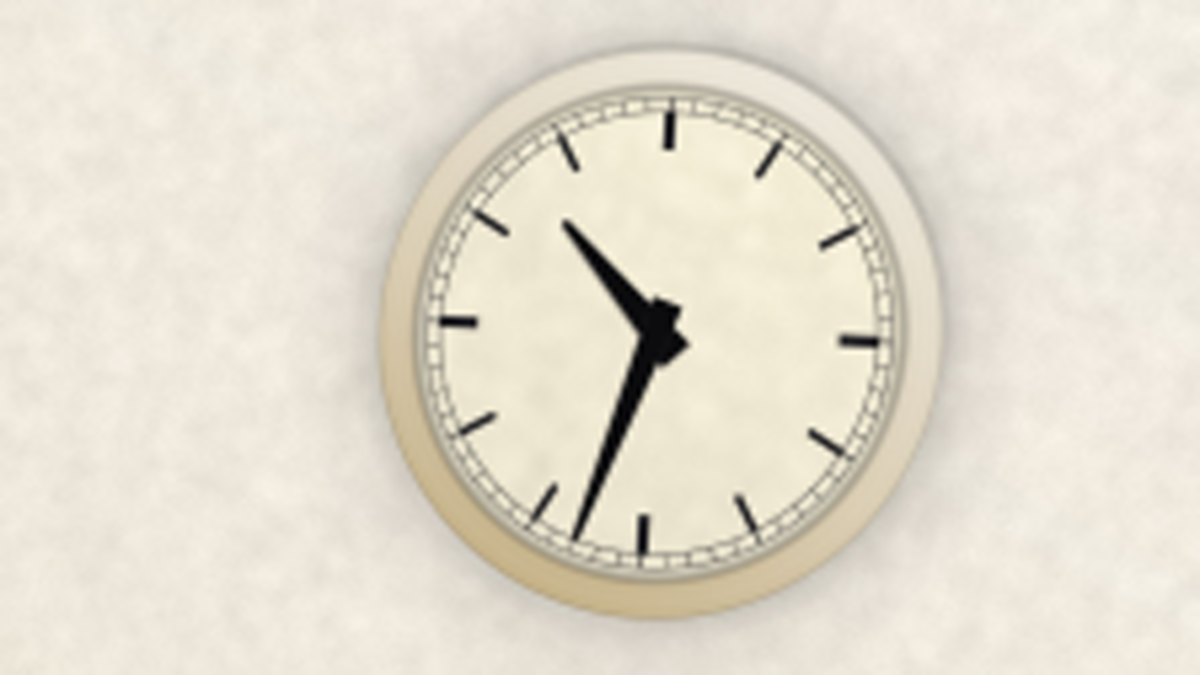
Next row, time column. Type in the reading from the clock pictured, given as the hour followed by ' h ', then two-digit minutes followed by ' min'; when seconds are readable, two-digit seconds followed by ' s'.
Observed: 10 h 33 min
